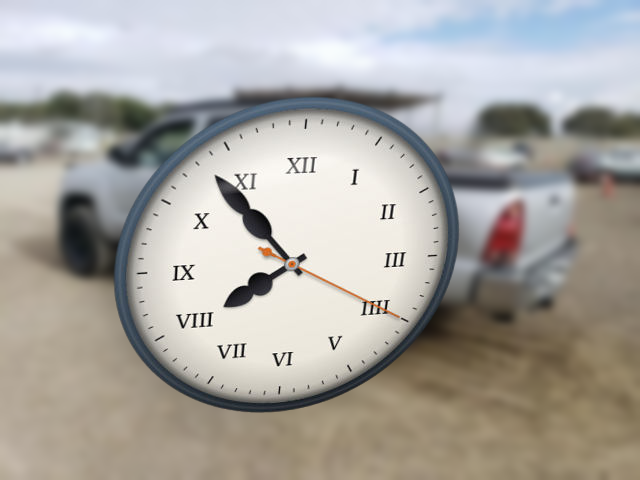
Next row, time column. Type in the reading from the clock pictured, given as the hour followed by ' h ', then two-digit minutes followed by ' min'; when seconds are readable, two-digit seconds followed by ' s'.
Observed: 7 h 53 min 20 s
